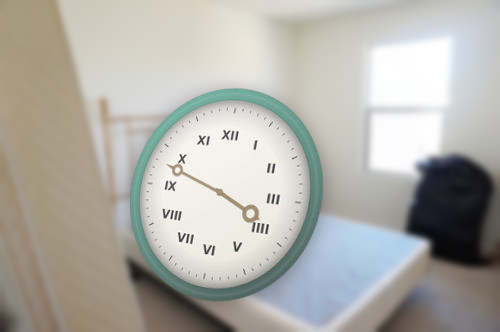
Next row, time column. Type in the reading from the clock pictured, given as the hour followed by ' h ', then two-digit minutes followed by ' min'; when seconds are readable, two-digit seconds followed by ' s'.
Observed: 3 h 48 min
